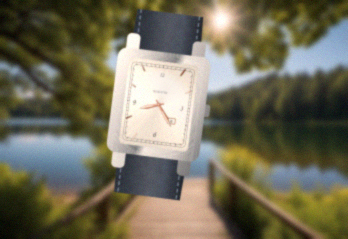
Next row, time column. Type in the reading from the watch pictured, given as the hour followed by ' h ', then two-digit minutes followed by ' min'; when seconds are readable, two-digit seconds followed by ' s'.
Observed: 8 h 24 min
